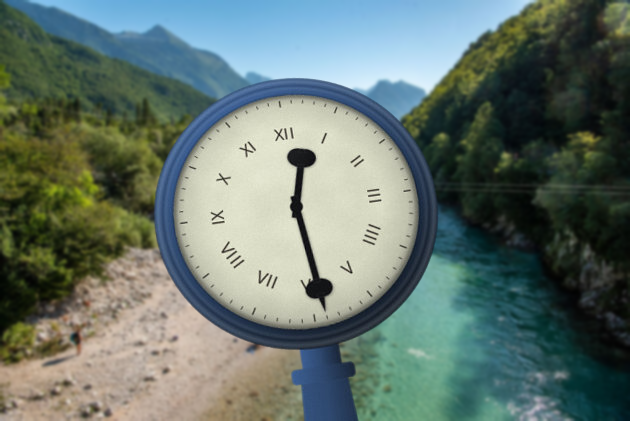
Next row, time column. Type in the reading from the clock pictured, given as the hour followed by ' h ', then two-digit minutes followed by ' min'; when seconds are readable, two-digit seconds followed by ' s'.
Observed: 12 h 29 min
